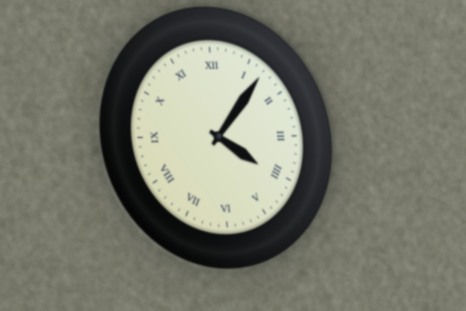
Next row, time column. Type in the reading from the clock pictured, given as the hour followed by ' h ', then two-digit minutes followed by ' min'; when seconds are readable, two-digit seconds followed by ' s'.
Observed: 4 h 07 min
